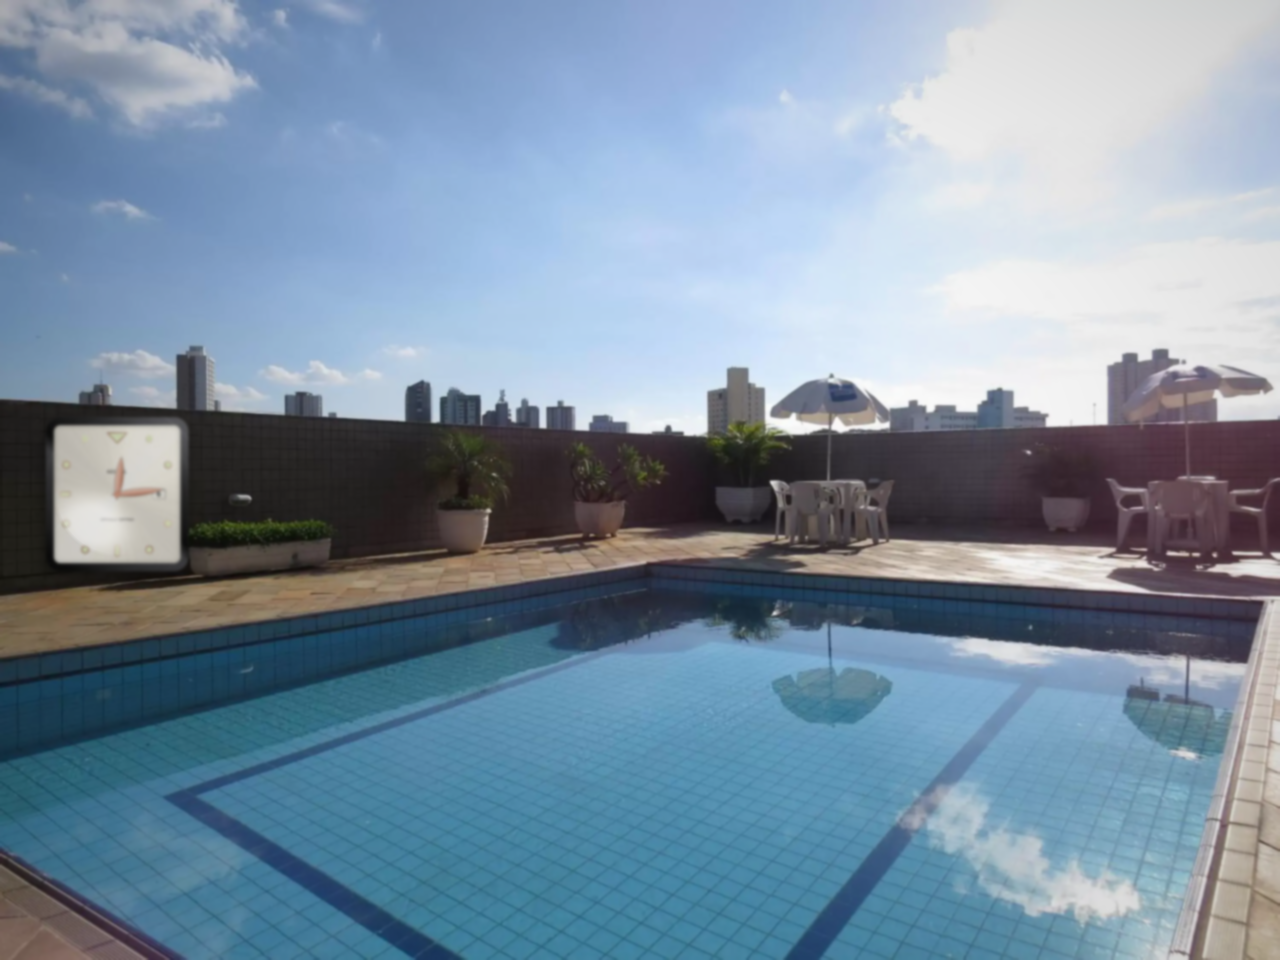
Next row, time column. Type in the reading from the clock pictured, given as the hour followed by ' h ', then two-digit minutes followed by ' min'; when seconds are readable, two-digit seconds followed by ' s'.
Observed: 12 h 14 min
